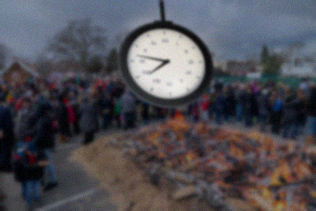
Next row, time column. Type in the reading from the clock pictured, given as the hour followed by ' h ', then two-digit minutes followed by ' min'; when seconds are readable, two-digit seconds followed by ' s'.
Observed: 7 h 47 min
